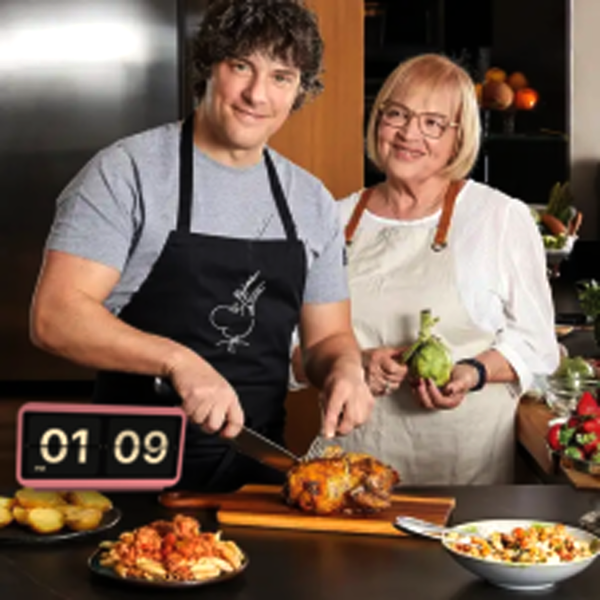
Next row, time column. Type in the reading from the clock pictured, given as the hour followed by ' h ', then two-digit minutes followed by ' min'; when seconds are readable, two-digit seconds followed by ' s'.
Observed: 1 h 09 min
